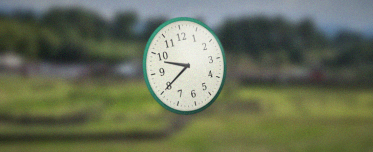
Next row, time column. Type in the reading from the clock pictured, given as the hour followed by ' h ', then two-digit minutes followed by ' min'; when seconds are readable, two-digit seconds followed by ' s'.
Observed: 9 h 40 min
